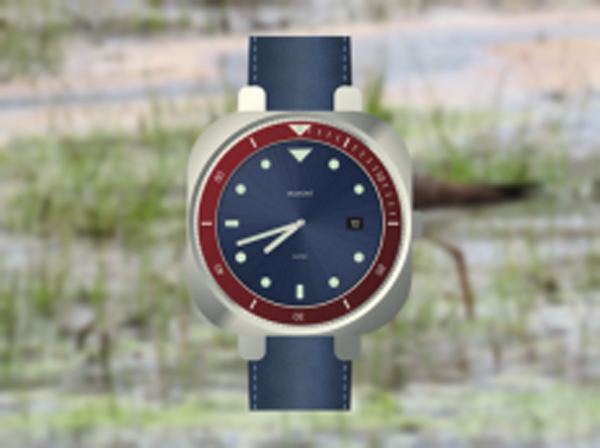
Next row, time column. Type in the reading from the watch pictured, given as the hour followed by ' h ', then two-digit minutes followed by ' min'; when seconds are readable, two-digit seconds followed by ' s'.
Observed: 7 h 42 min
